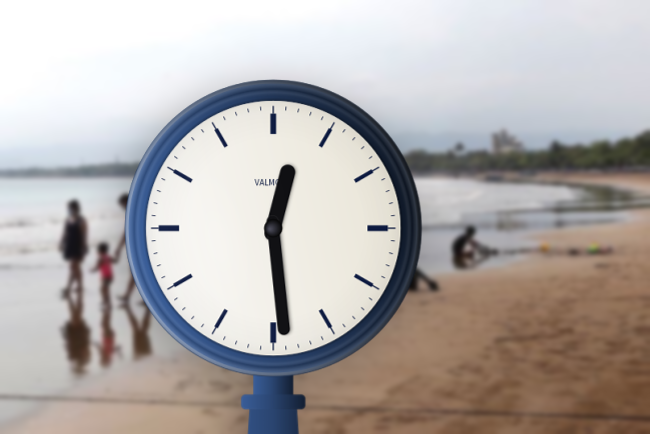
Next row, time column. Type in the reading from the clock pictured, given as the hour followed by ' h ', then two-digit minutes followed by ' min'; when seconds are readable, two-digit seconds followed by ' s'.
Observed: 12 h 29 min
